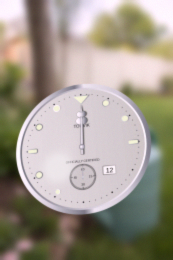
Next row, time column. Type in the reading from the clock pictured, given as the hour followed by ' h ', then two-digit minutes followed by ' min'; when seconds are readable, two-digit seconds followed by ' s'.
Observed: 12 h 00 min
